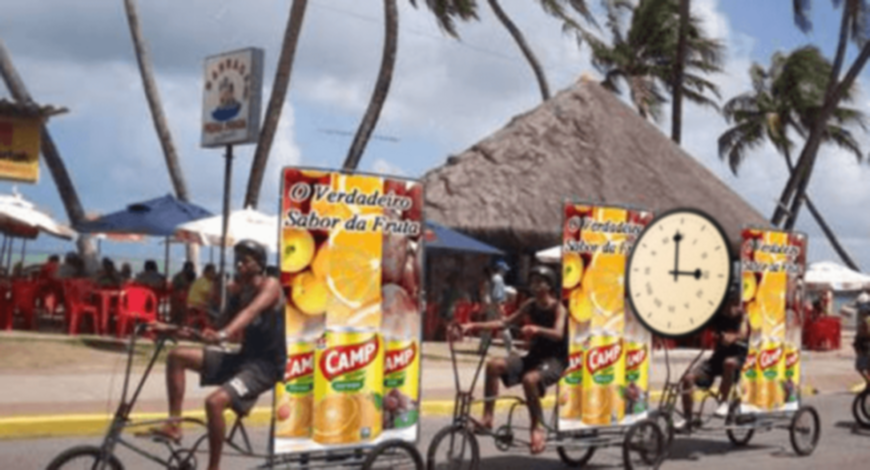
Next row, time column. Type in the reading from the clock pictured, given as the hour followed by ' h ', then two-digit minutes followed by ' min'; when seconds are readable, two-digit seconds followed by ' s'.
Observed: 2 h 59 min
